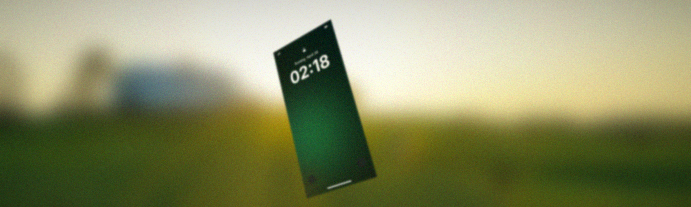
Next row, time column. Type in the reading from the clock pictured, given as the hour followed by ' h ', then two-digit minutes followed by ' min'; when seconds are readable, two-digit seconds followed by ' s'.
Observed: 2 h 18 min
